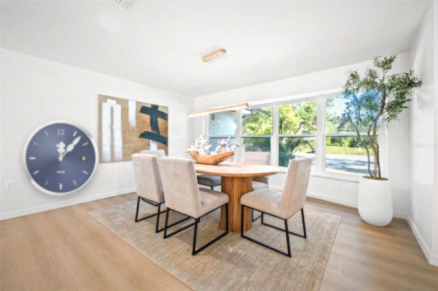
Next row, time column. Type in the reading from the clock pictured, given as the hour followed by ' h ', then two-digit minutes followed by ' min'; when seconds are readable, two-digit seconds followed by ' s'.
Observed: 12 h 07 min
